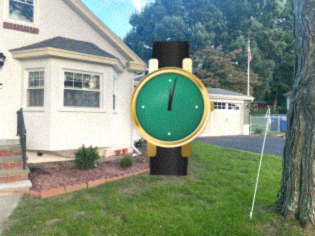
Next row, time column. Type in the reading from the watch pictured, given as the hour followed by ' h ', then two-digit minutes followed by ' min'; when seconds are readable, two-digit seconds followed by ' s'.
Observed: 12 h 02 min
